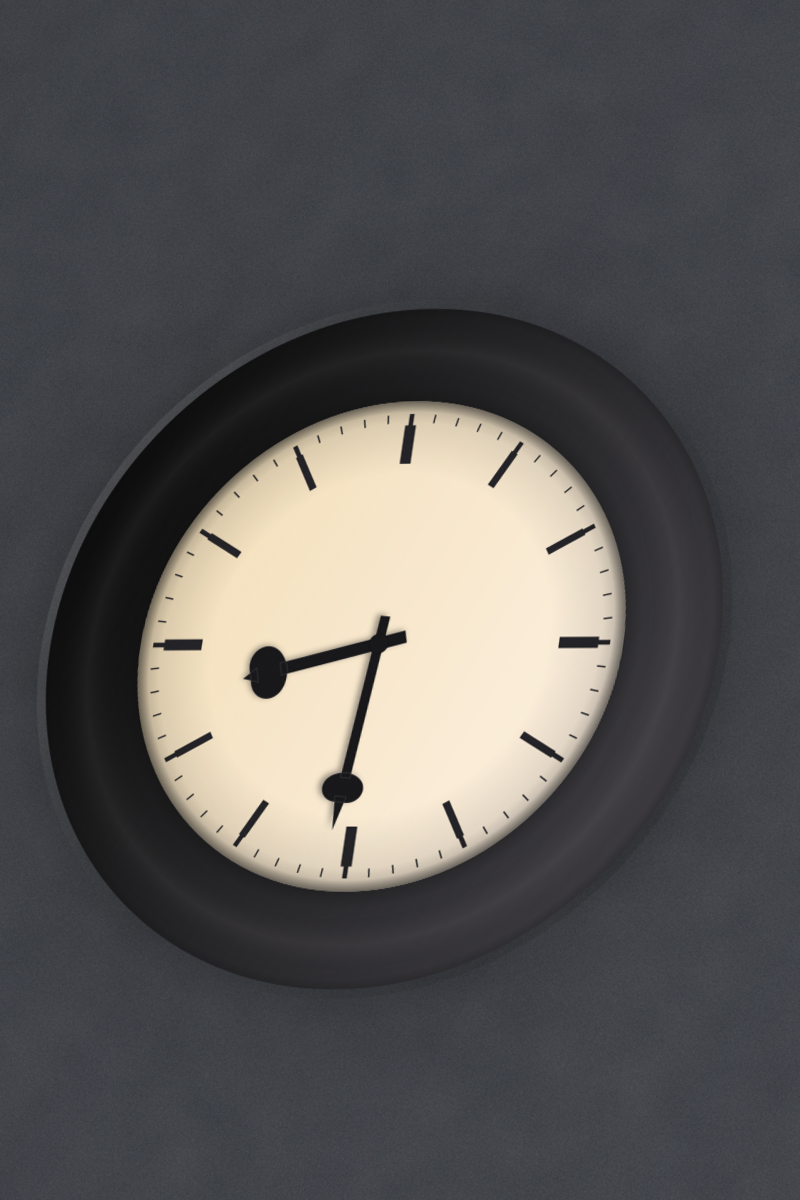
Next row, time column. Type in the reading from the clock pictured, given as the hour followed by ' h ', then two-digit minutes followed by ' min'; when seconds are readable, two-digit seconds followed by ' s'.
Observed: 8 h 31 min
